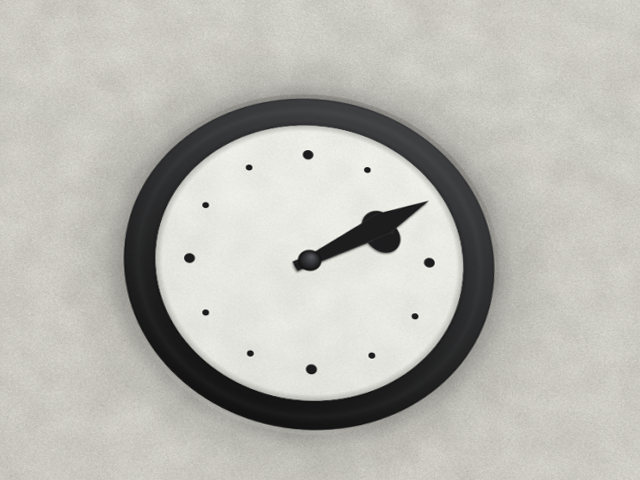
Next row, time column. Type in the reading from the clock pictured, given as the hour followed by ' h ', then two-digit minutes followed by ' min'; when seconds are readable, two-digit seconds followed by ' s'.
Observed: 2 h 10 min
